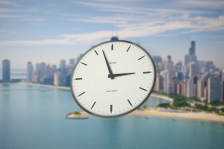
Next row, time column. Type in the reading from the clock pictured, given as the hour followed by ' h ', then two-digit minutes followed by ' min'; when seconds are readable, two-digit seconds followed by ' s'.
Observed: 2 h 57 min
